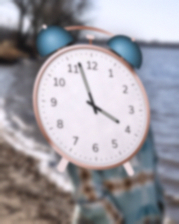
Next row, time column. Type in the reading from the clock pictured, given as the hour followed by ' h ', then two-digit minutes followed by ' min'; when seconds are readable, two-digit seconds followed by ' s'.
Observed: 3 h 57 min
